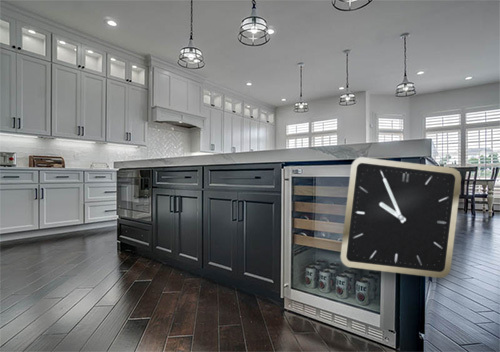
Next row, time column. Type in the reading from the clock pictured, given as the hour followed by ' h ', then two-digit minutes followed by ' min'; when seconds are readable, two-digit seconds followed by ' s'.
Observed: 9 h 55 min
